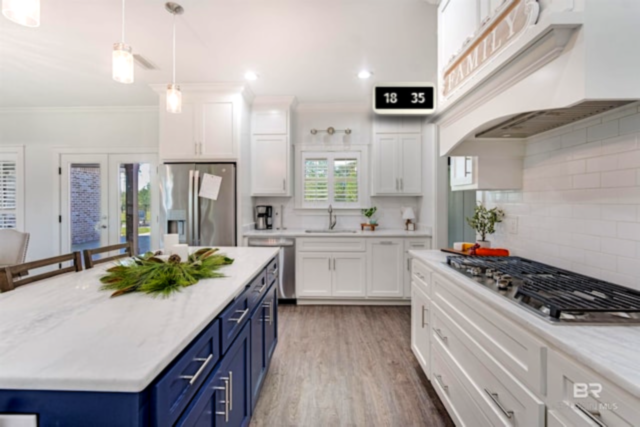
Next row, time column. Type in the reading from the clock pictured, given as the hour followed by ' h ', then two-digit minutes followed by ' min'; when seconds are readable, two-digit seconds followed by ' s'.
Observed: 18 h 35 min
